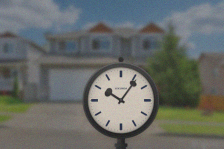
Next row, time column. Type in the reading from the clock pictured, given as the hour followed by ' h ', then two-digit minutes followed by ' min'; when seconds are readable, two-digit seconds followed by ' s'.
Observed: 10 h 06 min
